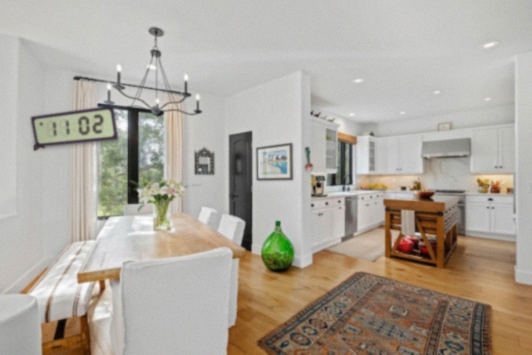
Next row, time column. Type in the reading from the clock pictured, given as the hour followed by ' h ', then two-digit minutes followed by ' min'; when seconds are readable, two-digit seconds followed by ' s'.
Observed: 11 h 02 min
